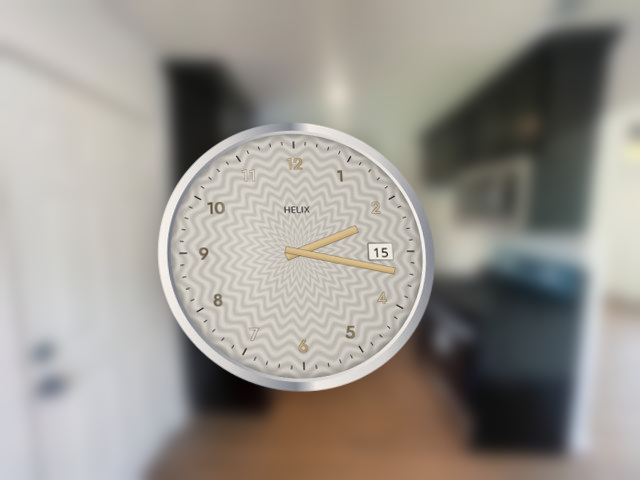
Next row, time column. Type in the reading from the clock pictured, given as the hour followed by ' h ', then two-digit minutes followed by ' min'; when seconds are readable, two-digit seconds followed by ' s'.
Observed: 2 h 17 min
